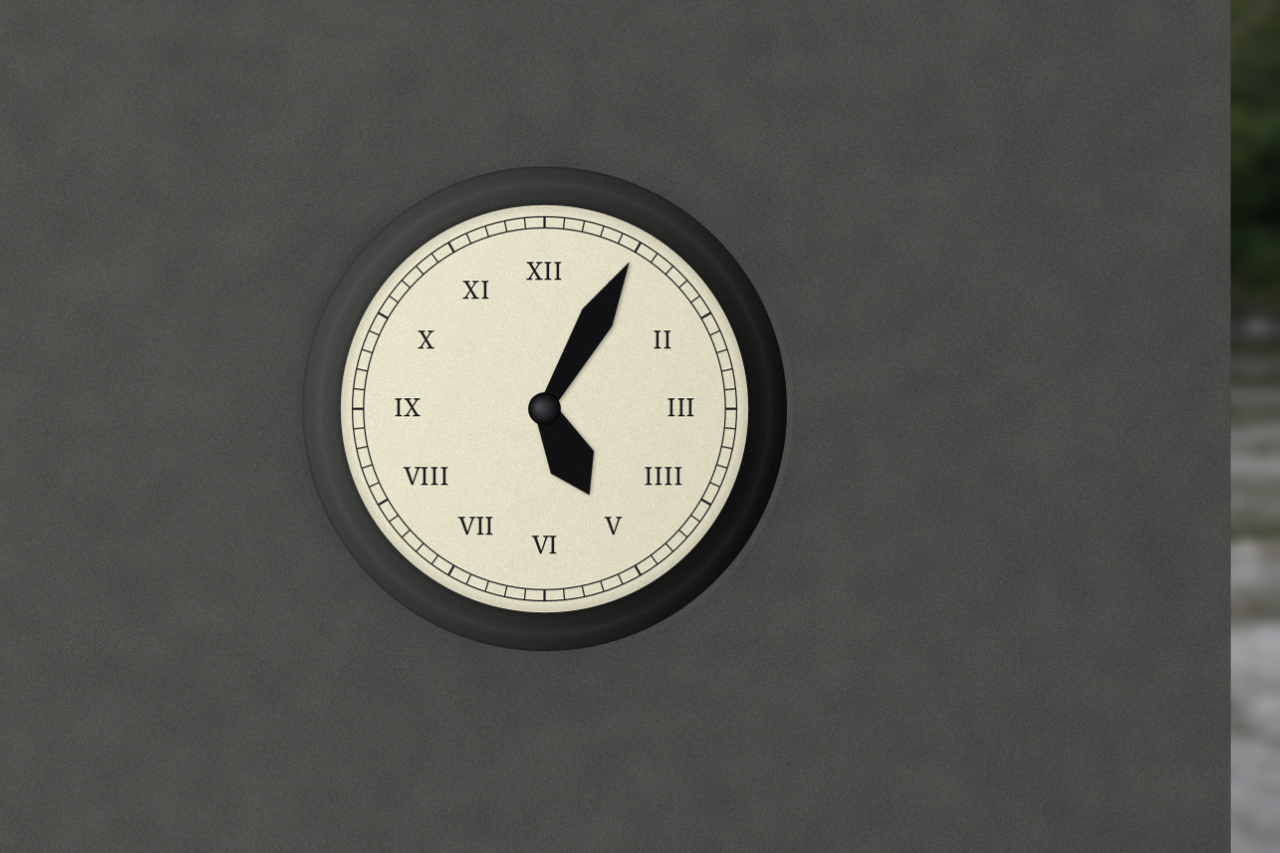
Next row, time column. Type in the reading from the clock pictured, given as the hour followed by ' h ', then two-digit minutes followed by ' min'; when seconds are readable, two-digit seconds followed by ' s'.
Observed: 5 h 05 min
